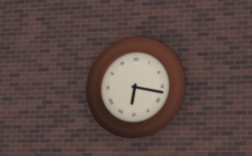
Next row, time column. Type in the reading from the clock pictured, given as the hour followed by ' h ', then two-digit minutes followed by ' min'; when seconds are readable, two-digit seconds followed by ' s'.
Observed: 6 h 17 min
